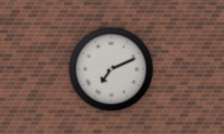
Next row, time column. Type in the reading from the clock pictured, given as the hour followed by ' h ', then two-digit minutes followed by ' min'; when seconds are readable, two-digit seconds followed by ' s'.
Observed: 7 h 11 min
